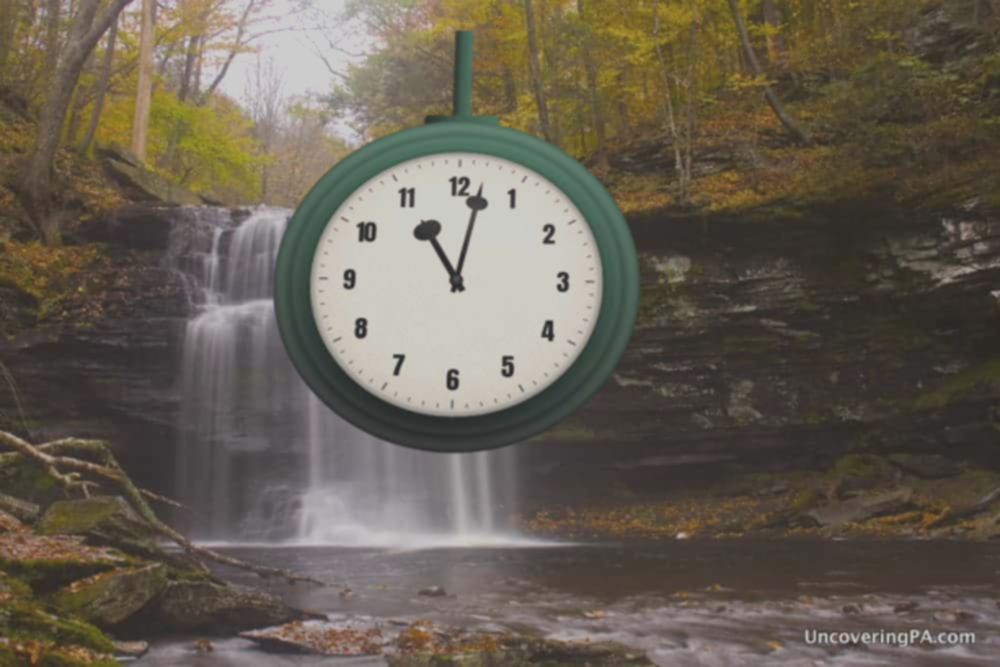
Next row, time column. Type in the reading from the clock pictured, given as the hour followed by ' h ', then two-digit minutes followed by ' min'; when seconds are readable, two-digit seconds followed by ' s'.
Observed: 11 h 02 min
